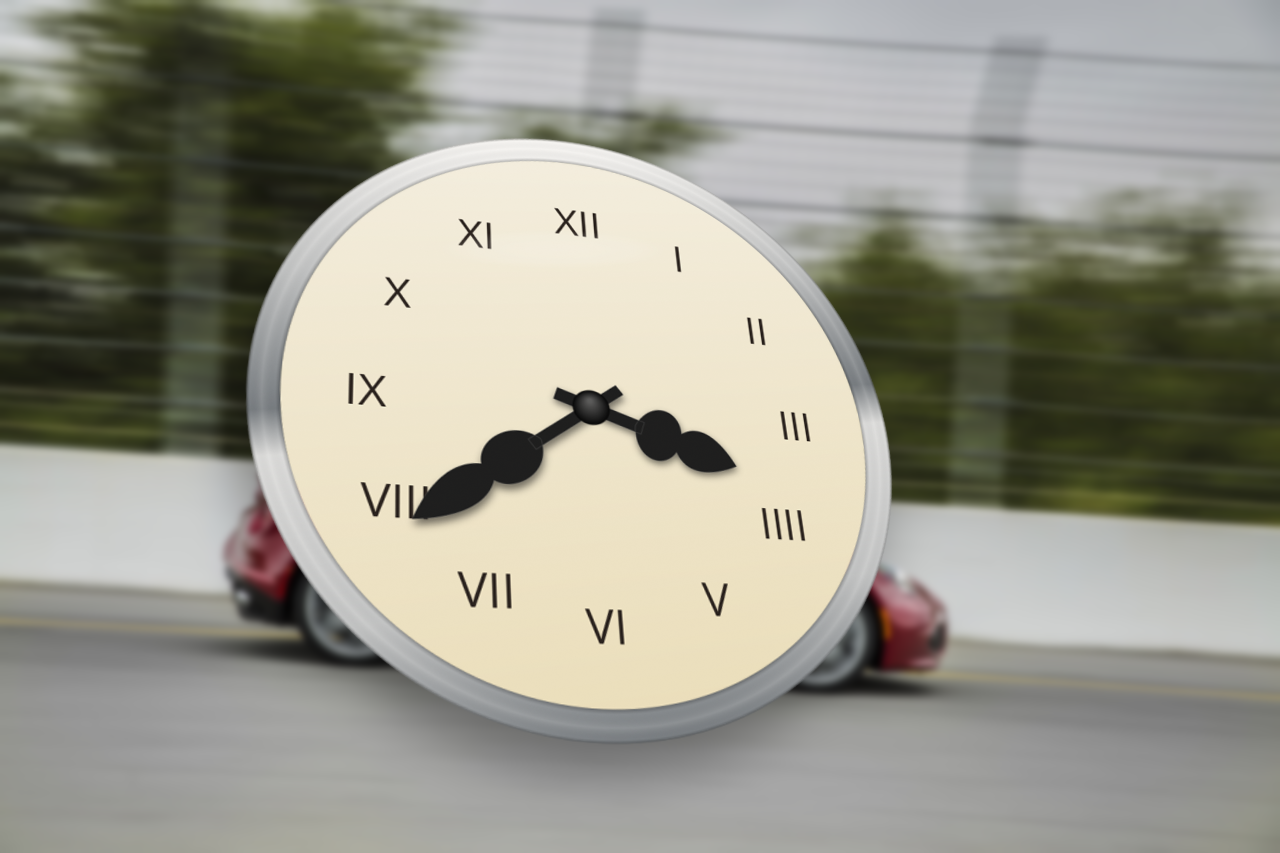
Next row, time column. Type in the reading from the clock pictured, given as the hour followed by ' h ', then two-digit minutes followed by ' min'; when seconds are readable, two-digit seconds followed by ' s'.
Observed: 3 h 39 min
